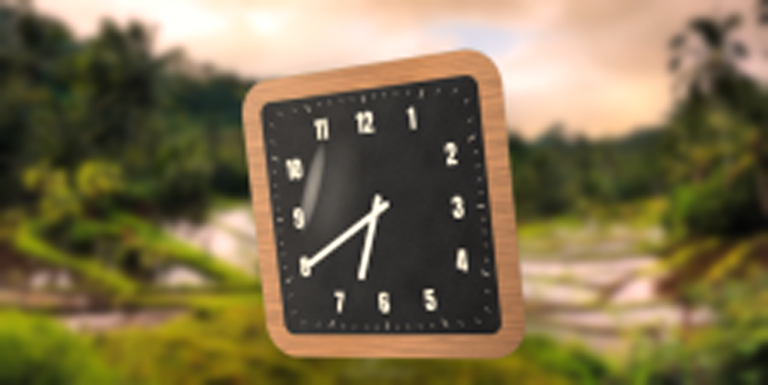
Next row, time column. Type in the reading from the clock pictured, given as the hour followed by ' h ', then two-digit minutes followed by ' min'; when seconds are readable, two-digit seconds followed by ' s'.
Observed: 6 h 40 min
